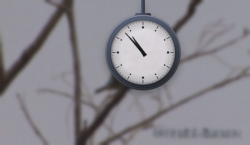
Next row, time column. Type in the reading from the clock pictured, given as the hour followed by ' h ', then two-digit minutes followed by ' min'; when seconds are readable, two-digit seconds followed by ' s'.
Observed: 10 h 53 min
